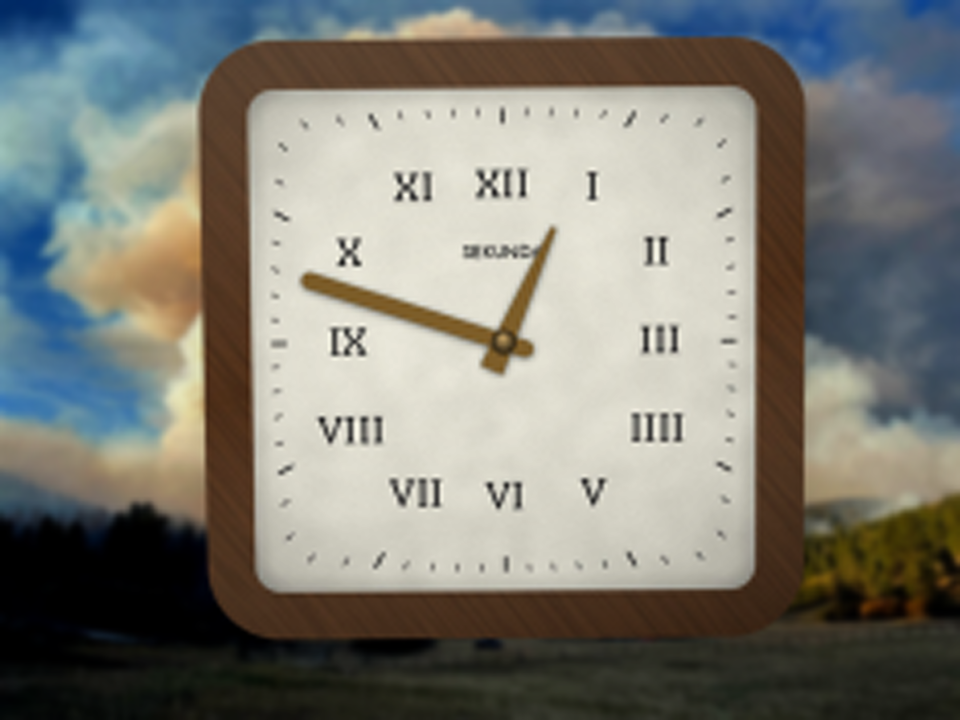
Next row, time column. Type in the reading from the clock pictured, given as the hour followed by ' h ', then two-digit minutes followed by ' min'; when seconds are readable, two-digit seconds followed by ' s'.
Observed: 12 h 48 min
